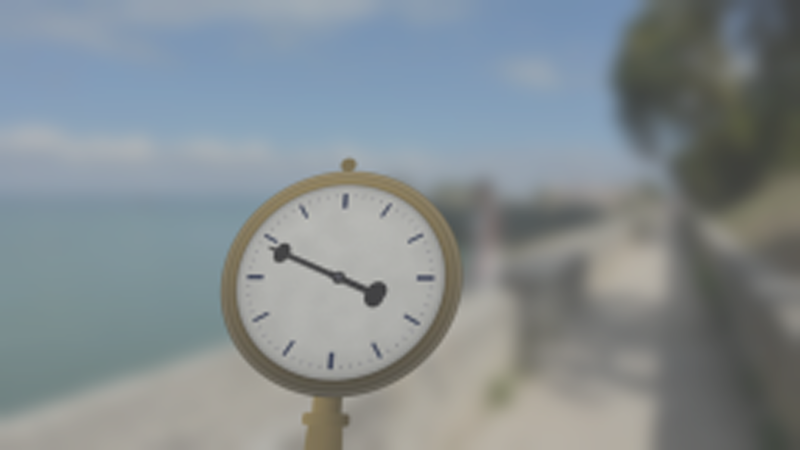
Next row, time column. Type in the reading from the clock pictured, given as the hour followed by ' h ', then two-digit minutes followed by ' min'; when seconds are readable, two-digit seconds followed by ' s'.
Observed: 3 h 49 min
